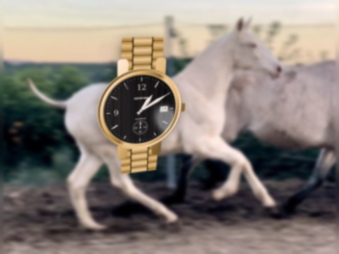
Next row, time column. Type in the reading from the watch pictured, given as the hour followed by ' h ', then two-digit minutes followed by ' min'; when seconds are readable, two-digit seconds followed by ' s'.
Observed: 1 h 10 min
